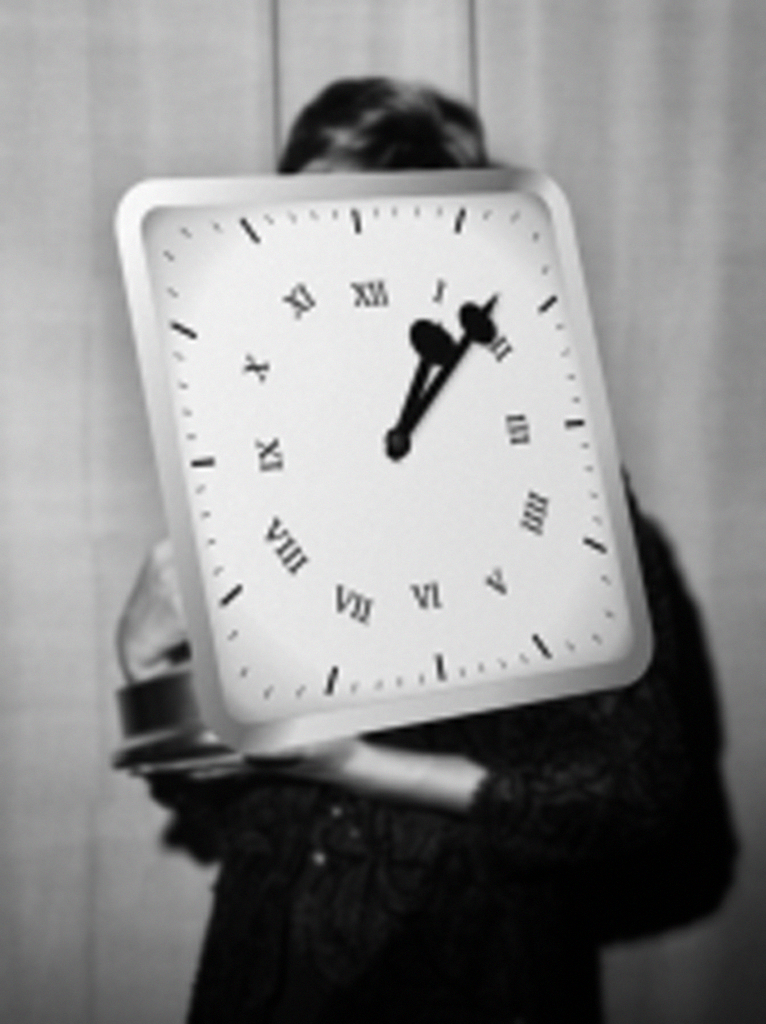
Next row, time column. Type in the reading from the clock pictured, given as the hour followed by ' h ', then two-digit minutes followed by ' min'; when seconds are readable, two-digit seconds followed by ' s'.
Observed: 1 h 08 min
